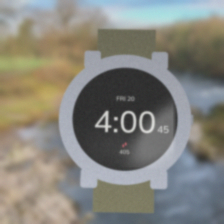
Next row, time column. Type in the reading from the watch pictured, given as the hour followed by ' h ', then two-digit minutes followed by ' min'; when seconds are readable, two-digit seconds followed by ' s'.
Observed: 4 h 00 min 45 s
